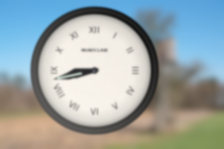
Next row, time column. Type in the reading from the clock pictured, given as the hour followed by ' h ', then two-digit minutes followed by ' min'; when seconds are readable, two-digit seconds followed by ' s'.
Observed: 8 h 43 min
